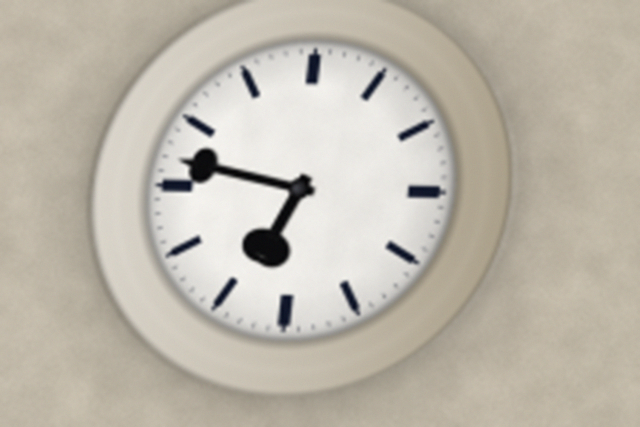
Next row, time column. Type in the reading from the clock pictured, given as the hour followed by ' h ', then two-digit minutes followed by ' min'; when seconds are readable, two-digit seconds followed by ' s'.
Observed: 6 h 47 min
